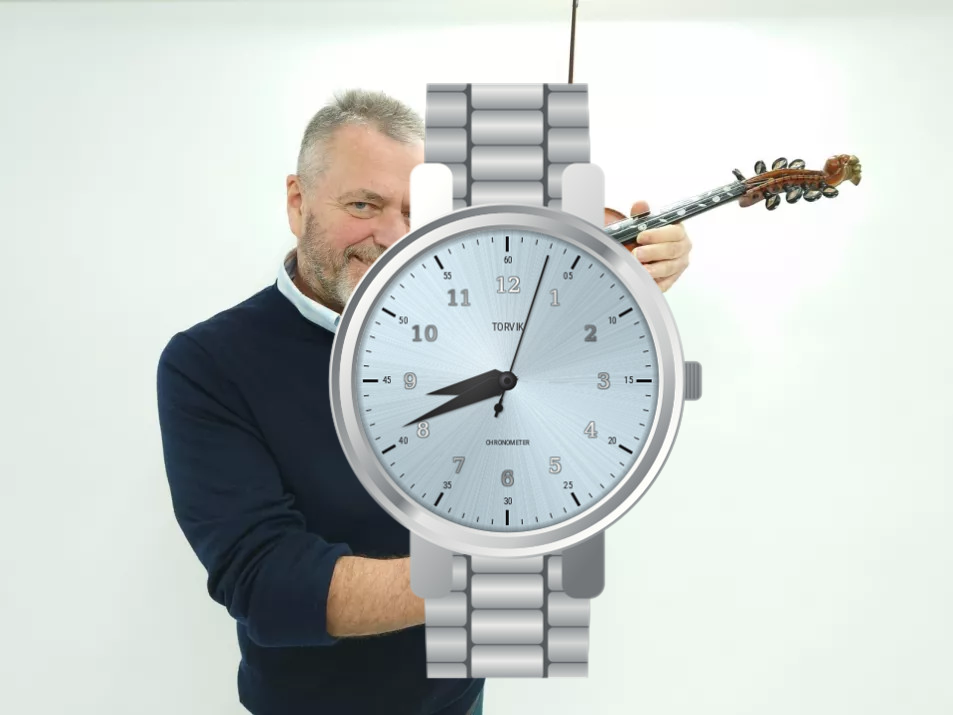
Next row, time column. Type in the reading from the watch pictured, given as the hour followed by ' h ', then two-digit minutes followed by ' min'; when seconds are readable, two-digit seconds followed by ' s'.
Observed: 8 h 41 min 03 s
